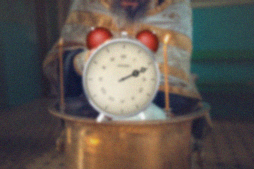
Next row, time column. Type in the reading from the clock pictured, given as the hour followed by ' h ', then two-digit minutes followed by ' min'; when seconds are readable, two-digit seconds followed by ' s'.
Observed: 2 h 11 min
